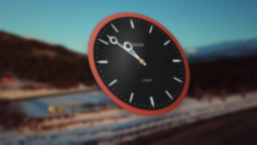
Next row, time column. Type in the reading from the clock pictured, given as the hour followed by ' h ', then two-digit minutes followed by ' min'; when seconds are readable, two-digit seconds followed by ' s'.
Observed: 10 h 52 min
